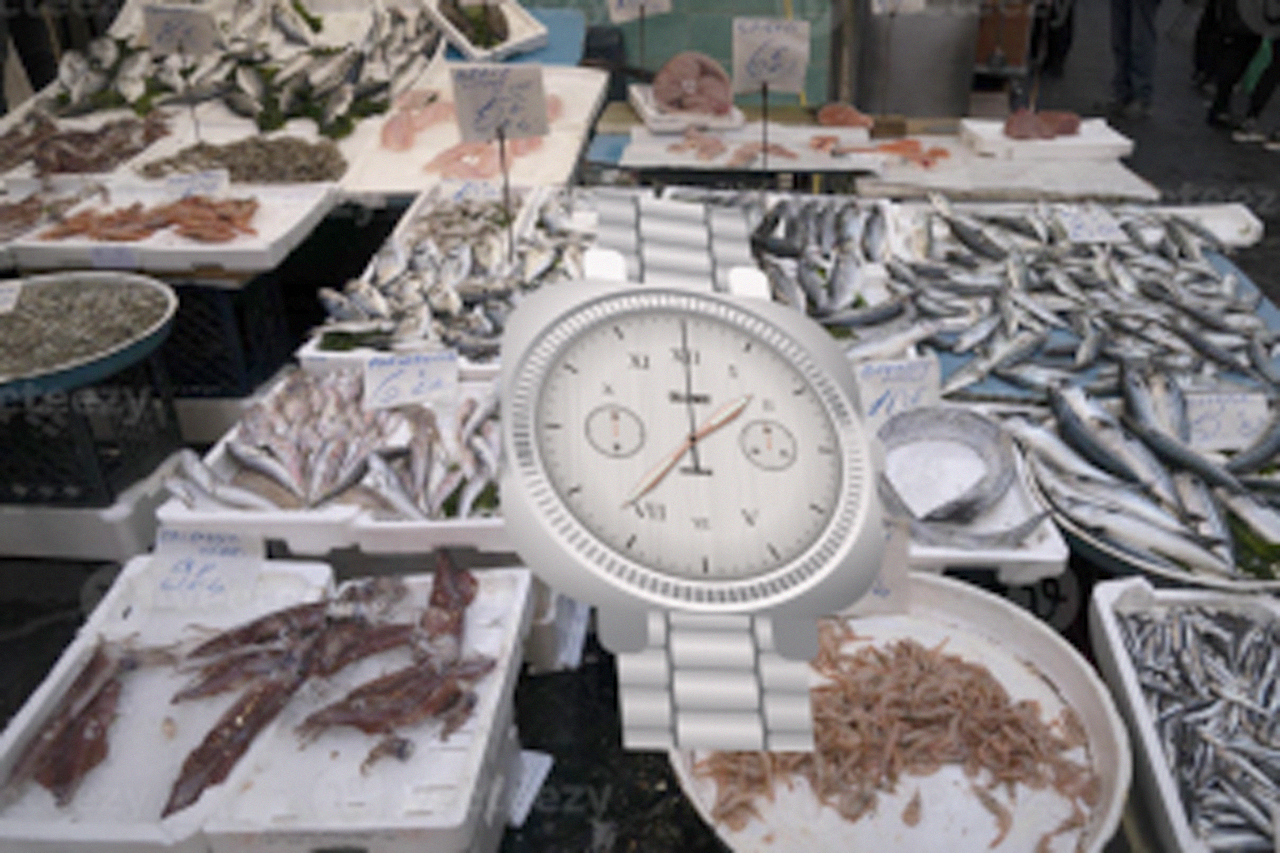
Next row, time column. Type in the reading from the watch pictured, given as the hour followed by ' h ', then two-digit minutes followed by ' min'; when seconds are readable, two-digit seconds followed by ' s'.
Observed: 1 h 37 min
